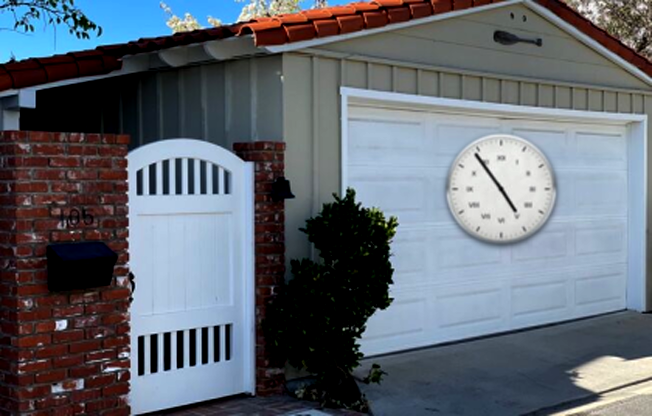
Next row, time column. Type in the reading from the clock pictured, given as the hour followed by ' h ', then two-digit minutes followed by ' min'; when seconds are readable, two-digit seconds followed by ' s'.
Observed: 4 h 54 min
